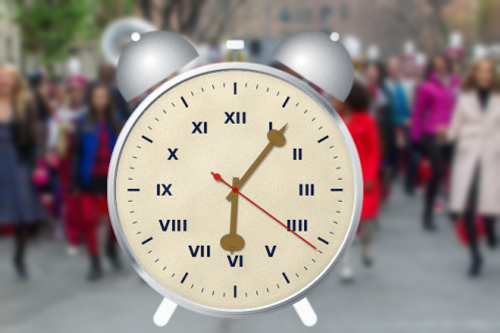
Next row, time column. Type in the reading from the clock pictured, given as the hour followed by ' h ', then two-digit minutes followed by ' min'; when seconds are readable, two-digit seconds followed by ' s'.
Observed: 6 h 06 min 21 s
